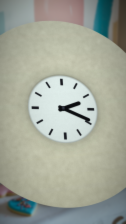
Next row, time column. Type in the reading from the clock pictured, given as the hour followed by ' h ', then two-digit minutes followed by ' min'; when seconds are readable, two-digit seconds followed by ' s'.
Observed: 2 h 19 min
